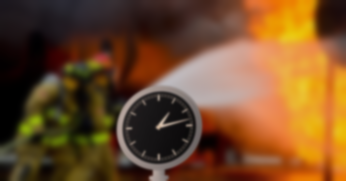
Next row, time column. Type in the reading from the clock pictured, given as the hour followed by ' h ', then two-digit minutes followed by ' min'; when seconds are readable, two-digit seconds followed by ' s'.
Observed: 1 h 13 min
